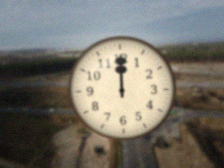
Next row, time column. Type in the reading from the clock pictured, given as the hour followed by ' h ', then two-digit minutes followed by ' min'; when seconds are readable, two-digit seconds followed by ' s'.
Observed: 12 h 00 min
